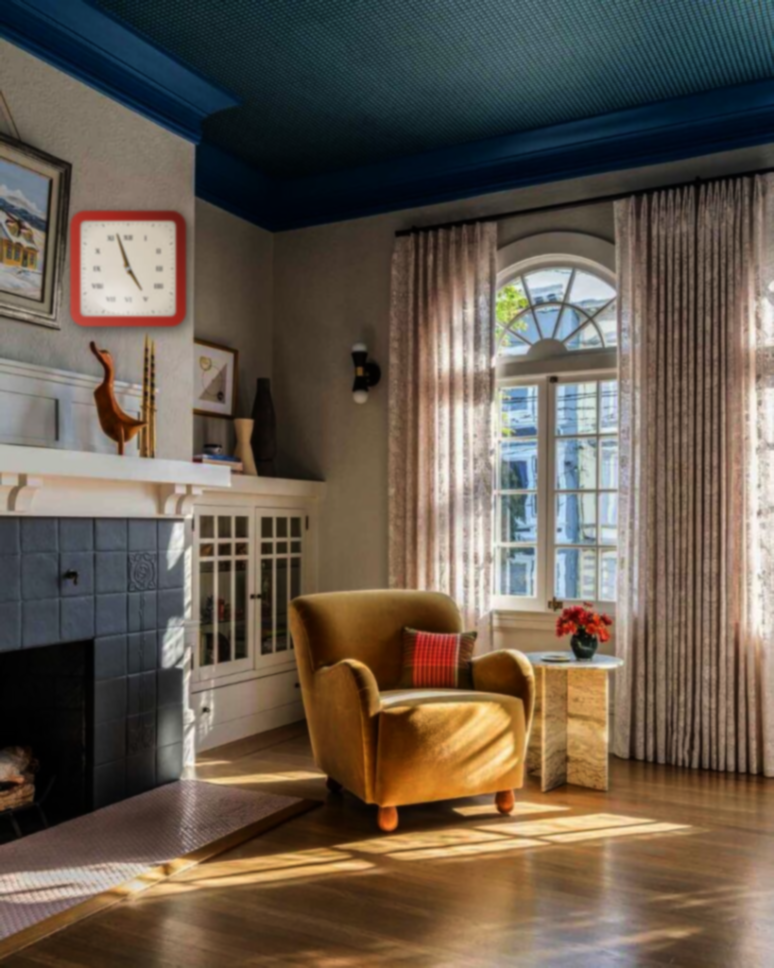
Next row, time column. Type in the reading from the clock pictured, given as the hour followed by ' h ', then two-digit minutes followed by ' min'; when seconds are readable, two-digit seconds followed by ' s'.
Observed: 4 h 57 min
